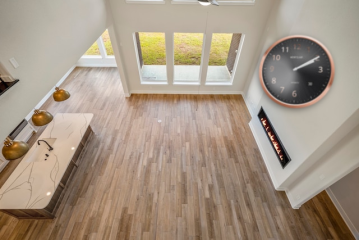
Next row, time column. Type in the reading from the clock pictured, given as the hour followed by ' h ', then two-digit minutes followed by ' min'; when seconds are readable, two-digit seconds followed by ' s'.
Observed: 2 h 10 min
